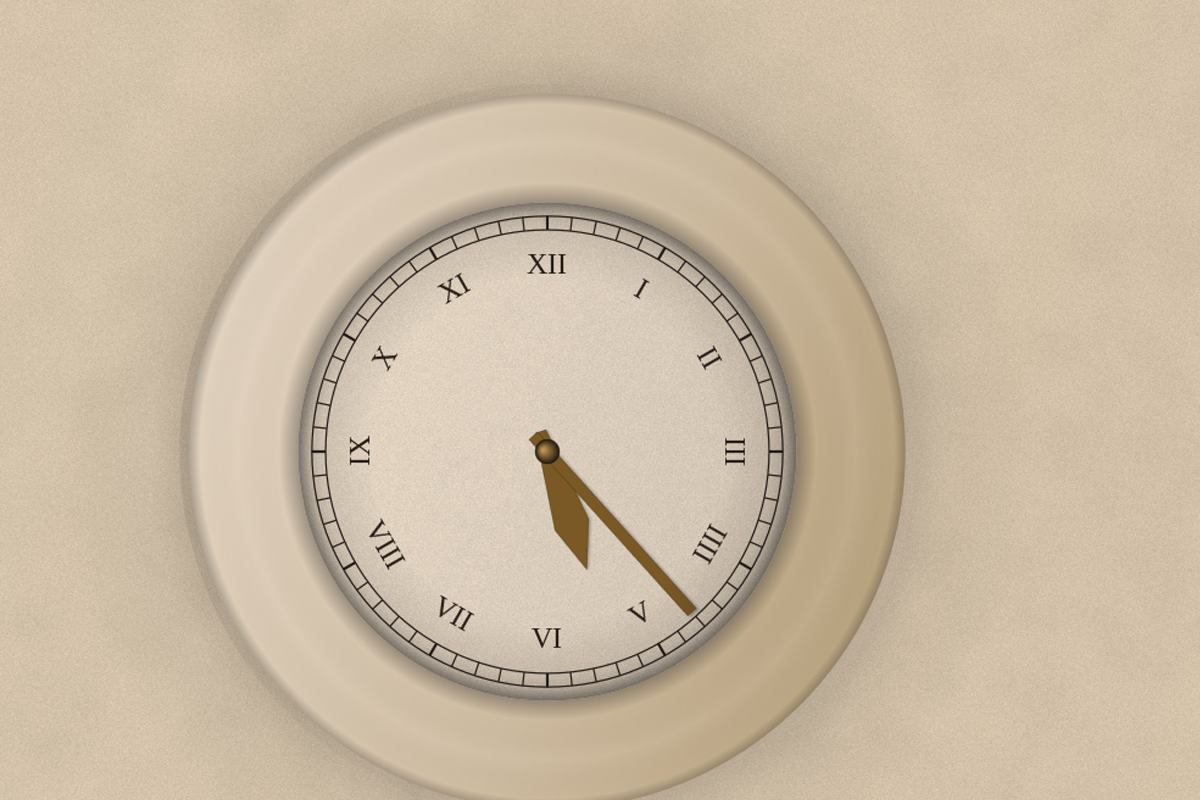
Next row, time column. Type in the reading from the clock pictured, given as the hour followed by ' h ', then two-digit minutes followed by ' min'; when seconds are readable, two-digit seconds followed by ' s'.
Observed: 5 h 23 min
